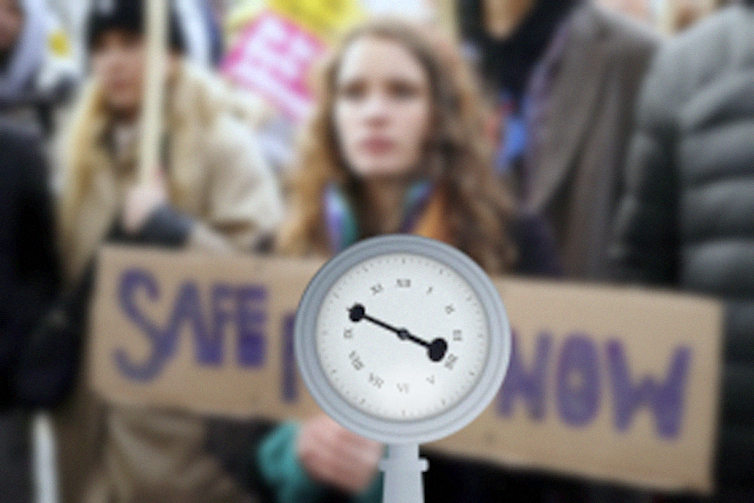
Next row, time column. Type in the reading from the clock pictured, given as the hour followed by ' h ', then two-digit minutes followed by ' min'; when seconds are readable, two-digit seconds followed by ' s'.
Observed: 3 h 49 min
